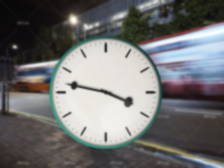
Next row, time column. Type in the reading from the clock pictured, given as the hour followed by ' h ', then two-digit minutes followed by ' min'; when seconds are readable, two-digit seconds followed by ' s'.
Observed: 3 h 47 min
